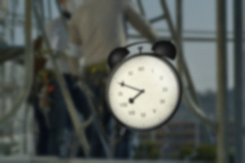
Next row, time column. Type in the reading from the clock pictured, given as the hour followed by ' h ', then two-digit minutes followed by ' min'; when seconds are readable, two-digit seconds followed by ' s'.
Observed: 7 h 49 min
